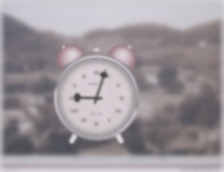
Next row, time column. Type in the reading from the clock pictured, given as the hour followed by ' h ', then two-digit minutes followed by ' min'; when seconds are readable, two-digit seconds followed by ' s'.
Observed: 9 h 03 min
